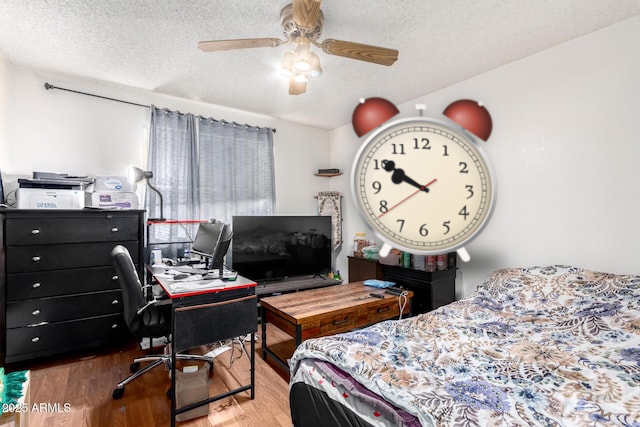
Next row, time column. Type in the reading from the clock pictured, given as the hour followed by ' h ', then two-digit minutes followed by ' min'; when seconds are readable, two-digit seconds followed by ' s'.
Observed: 9 h 50 min 39 s
